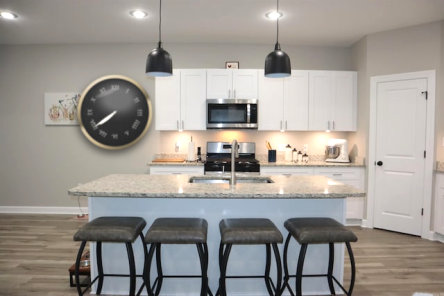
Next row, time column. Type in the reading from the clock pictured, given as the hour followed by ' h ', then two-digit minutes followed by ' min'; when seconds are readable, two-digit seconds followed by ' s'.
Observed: 7 h 39 min
